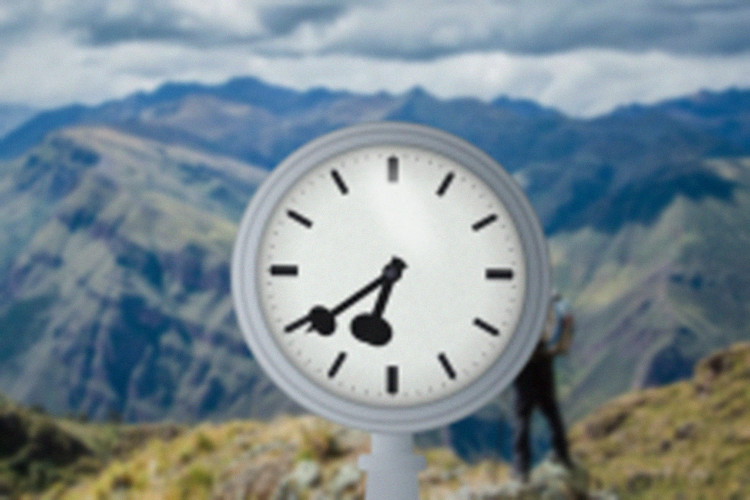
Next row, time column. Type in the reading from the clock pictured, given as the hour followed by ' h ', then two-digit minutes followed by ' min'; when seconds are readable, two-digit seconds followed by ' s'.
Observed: 6 h 39 min
